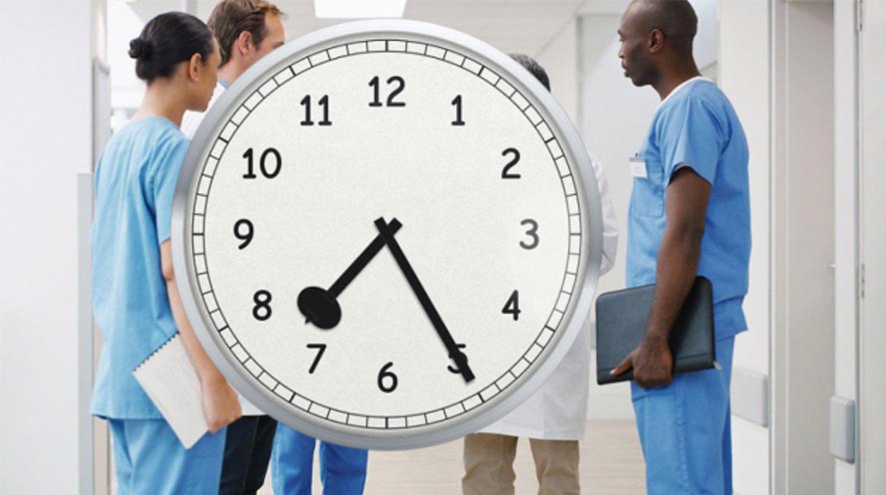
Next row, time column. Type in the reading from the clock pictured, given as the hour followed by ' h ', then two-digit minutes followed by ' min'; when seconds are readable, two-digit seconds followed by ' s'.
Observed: 7 h 25 min
